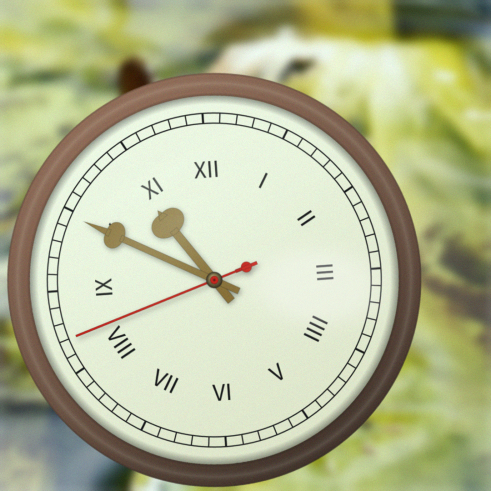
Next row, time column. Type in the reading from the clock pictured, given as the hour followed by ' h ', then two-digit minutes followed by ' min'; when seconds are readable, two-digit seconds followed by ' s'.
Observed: 10 h 49 min 42 s
